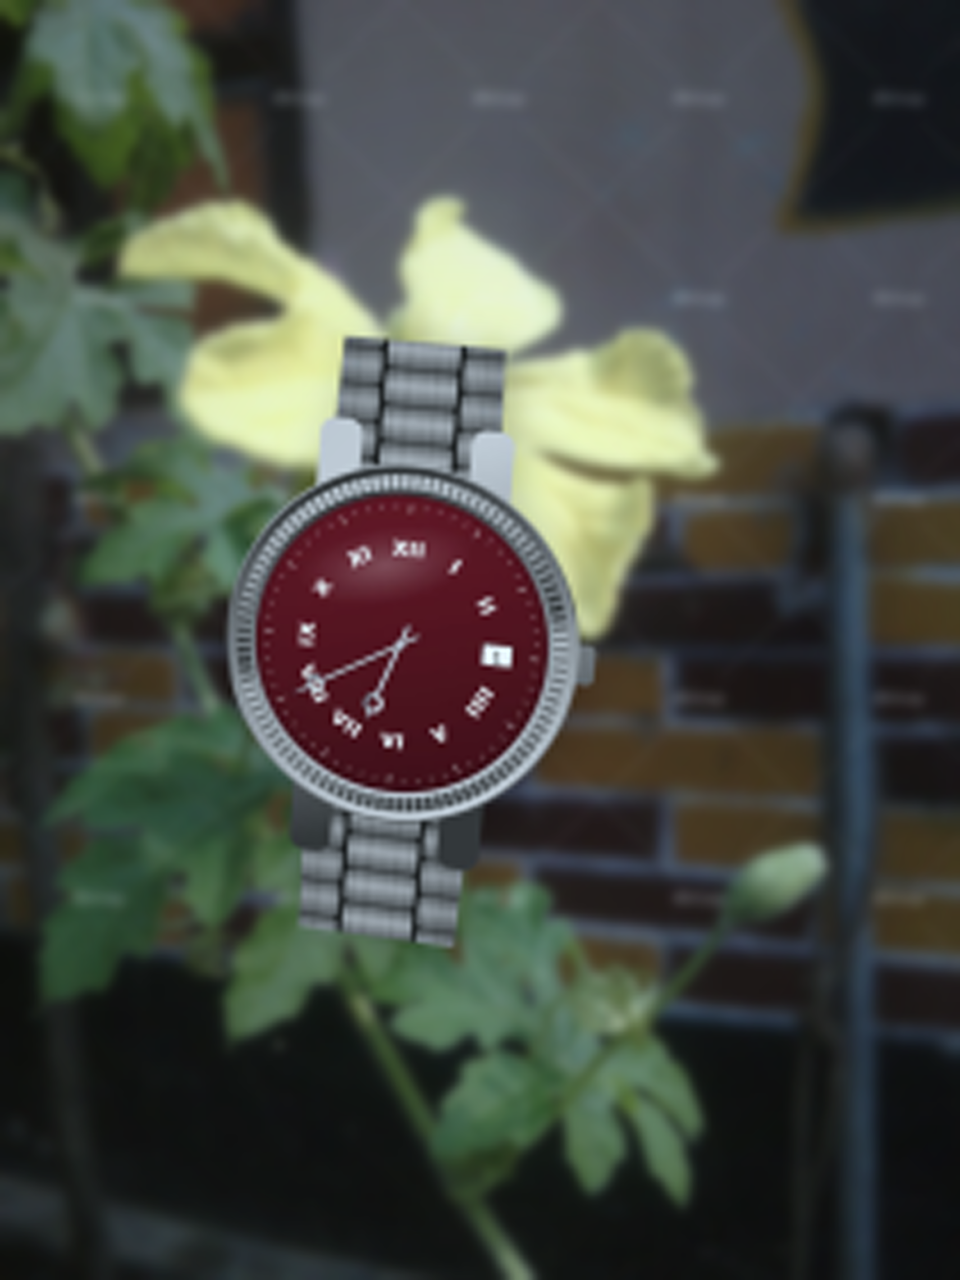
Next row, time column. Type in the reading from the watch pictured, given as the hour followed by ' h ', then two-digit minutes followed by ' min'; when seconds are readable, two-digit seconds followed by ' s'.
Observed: 6 h 40 min
